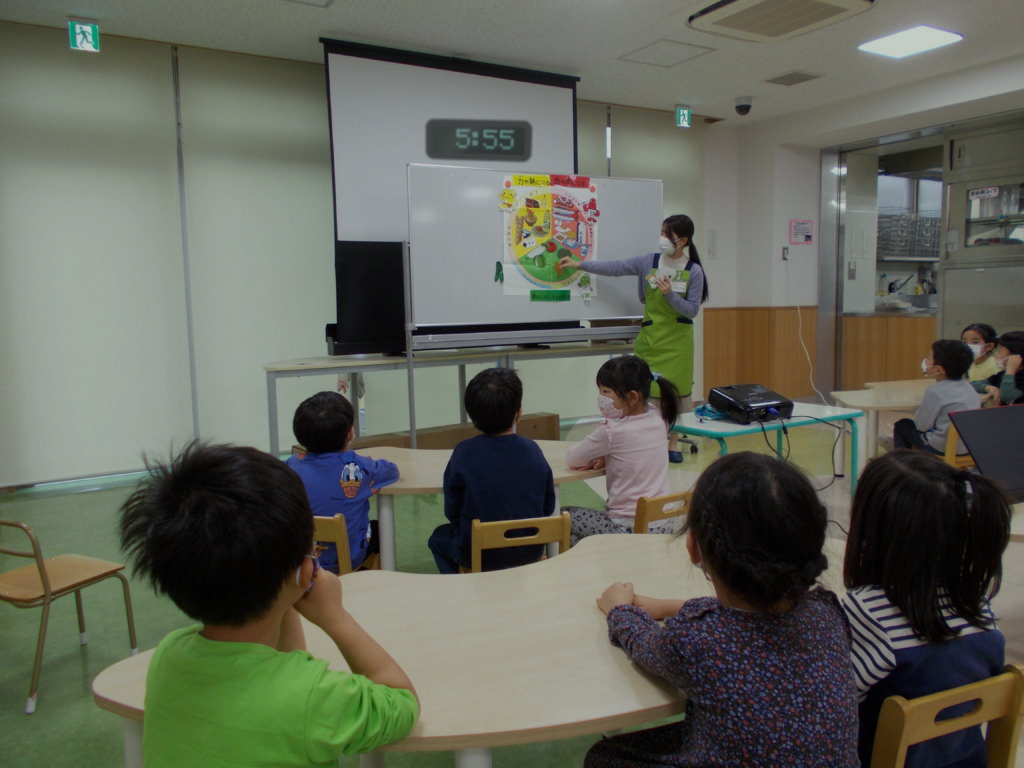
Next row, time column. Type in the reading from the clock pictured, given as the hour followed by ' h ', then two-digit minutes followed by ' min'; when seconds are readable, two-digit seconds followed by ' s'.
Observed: 5 h 55 min
